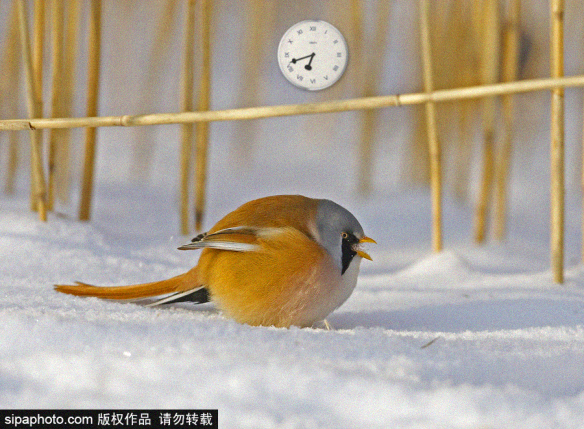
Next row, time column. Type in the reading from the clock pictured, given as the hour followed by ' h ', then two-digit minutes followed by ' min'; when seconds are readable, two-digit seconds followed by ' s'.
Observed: 6 h 42 min
